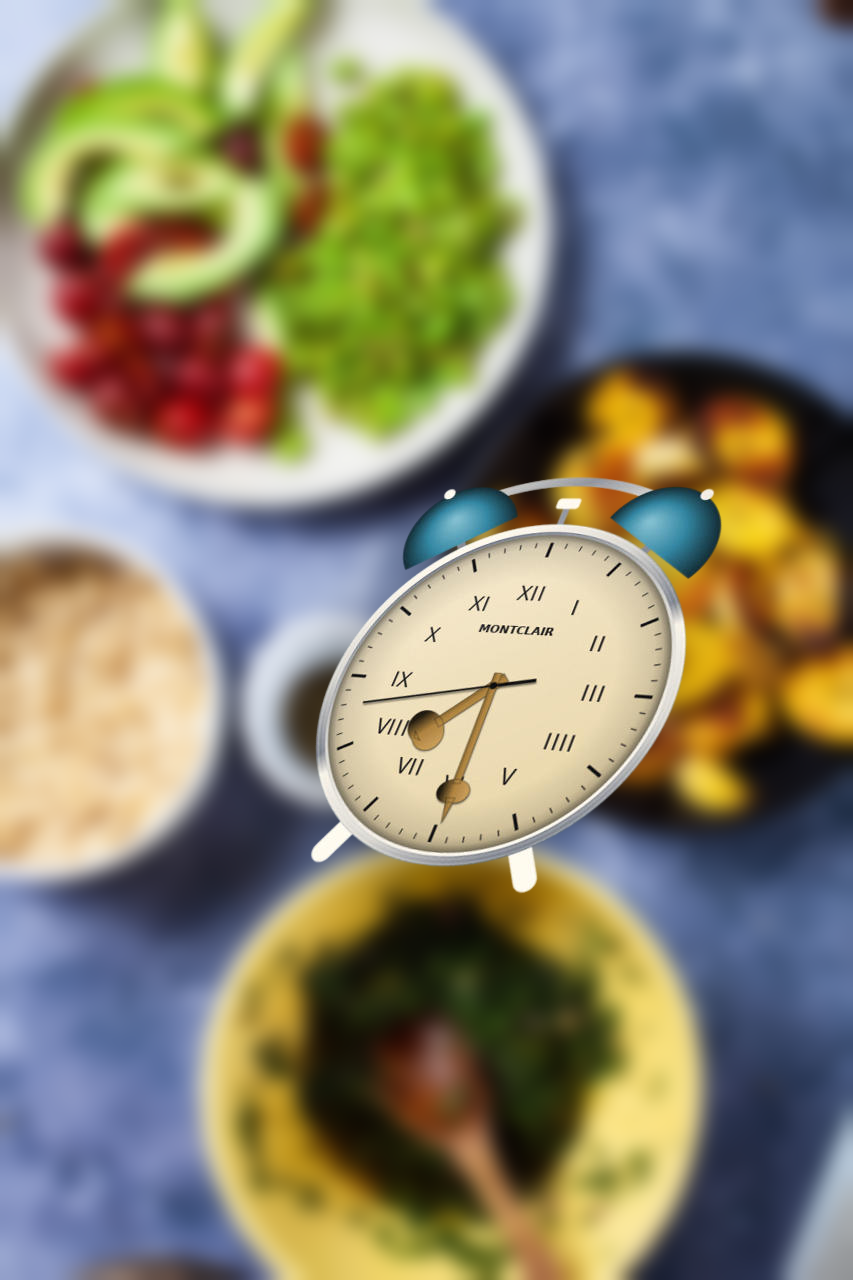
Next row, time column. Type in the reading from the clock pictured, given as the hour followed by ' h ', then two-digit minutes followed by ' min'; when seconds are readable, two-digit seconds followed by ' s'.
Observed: 7 h 29 min 43 s
